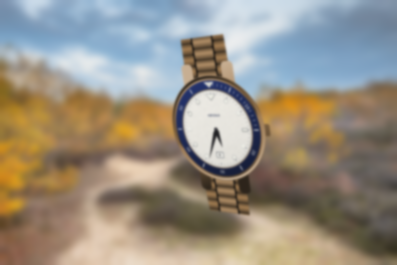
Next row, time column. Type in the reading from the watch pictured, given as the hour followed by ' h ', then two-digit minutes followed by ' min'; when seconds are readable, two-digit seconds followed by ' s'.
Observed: 5 h 34 min
